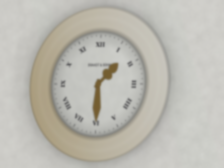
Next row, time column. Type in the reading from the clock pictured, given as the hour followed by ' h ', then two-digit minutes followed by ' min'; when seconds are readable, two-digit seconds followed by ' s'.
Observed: 1 h 30 min
